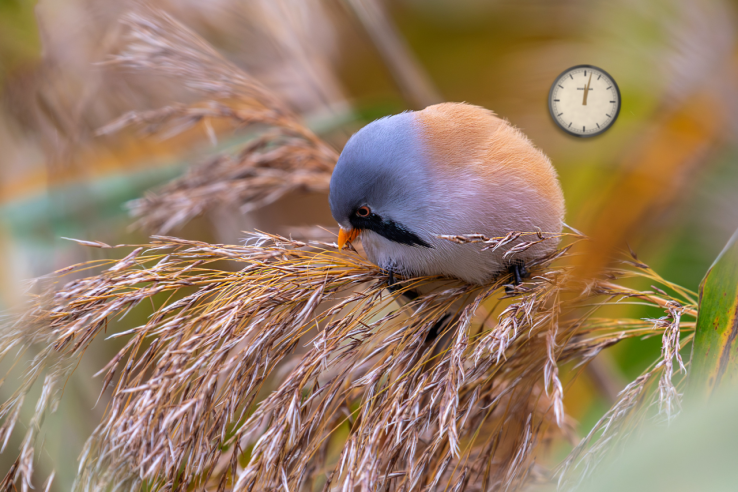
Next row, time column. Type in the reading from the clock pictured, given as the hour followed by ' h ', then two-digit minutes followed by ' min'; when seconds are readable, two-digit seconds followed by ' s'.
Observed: 12 h 02 min
